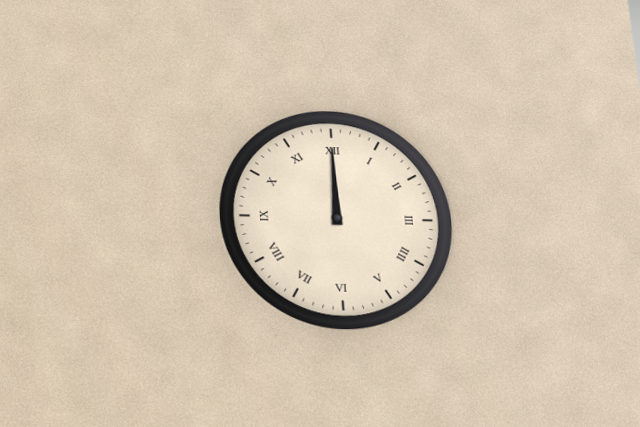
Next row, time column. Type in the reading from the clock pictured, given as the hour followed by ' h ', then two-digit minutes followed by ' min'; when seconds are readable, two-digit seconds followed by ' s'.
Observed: 12 h 00 min
